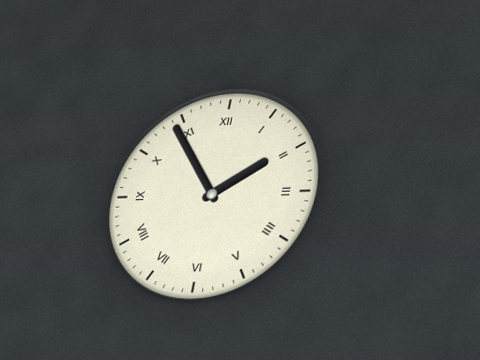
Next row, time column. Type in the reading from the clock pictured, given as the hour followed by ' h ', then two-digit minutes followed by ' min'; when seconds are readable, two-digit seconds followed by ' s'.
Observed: 1 h 54 min
